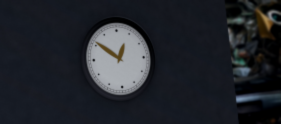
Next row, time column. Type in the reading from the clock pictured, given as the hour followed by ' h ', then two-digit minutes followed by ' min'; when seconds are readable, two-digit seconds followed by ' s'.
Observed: 12 h 51 min
